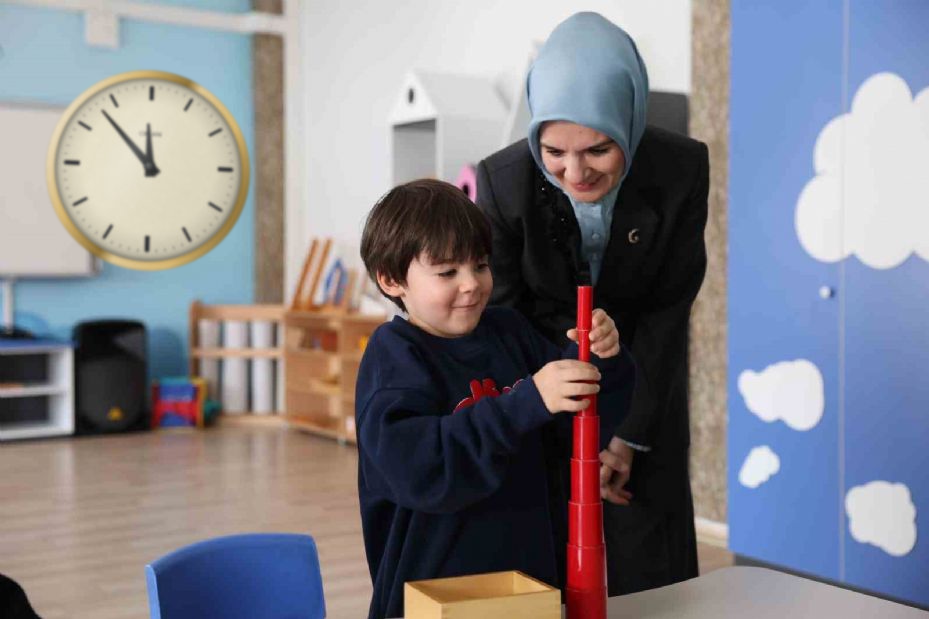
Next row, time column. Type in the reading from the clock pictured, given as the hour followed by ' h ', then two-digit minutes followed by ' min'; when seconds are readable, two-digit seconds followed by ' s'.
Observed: 11 h 53 min
